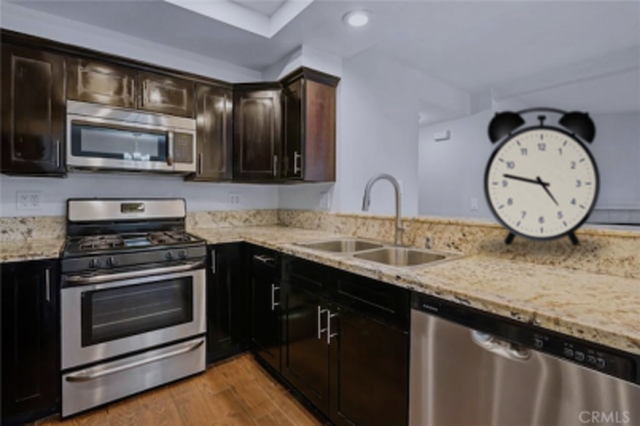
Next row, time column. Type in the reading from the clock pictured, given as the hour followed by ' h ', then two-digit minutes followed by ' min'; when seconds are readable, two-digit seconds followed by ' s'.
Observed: 4 h 47 min
